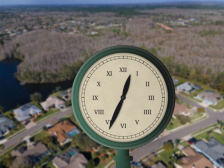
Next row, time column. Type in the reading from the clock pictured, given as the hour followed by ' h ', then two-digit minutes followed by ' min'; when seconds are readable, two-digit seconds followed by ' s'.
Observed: 12 h 34 min
